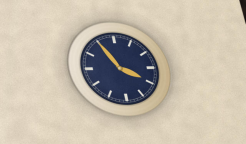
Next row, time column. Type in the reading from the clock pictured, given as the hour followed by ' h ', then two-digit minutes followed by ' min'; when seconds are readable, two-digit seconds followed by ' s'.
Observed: 3 h 55 min
